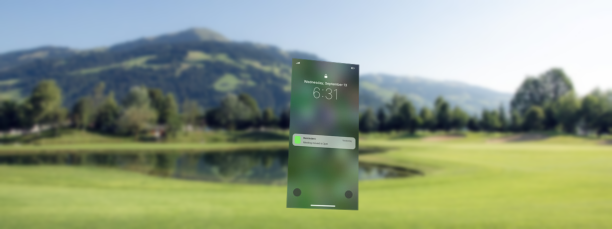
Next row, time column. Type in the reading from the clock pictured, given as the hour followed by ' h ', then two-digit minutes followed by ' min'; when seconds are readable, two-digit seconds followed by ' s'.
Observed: 6 h 31 min
